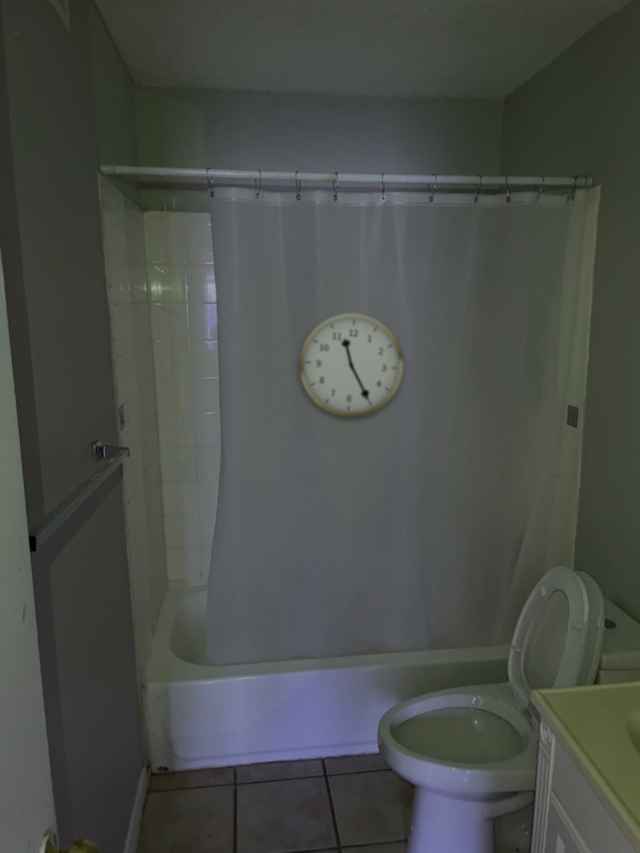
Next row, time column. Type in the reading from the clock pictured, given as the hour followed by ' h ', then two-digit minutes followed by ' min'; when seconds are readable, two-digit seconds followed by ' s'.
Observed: 11 h 25 min
